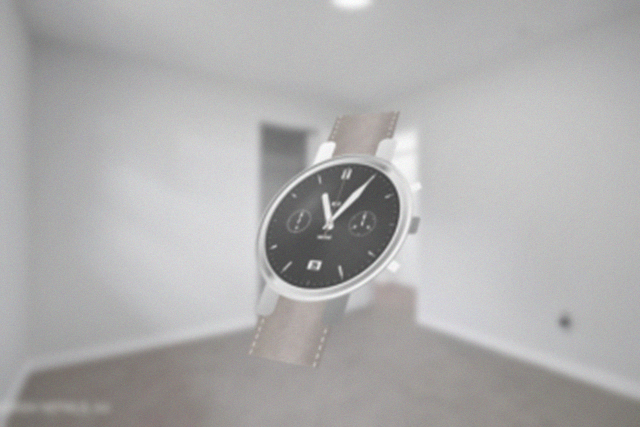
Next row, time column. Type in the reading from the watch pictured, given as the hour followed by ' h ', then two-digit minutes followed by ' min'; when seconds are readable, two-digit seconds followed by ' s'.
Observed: 11 h 05 min
